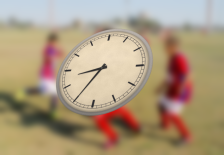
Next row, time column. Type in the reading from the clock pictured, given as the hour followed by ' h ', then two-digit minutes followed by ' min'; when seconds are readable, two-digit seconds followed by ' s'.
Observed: 8 h 35 min
